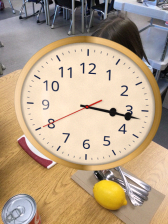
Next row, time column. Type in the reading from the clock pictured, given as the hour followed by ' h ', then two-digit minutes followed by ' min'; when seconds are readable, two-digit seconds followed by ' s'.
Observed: 3 h 16 min 40 s
